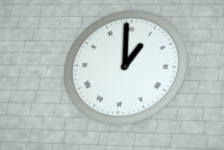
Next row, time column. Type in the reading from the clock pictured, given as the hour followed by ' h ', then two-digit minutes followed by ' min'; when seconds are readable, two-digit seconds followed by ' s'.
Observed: 12 h 59 min
